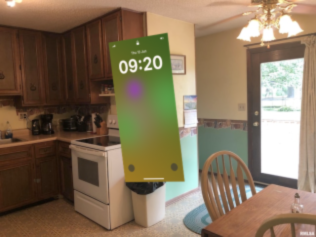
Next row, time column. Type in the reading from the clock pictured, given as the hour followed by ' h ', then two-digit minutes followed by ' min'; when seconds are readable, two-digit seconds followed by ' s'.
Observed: 9 h 20 min
